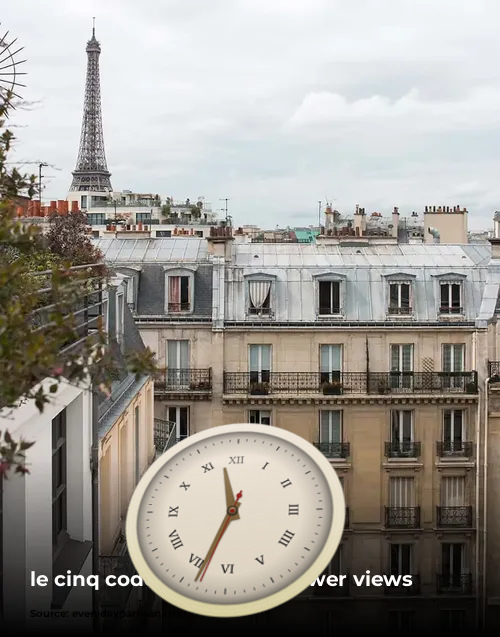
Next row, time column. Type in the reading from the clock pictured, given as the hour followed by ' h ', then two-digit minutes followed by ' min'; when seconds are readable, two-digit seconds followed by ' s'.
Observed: 11 h 33 min 33 s
